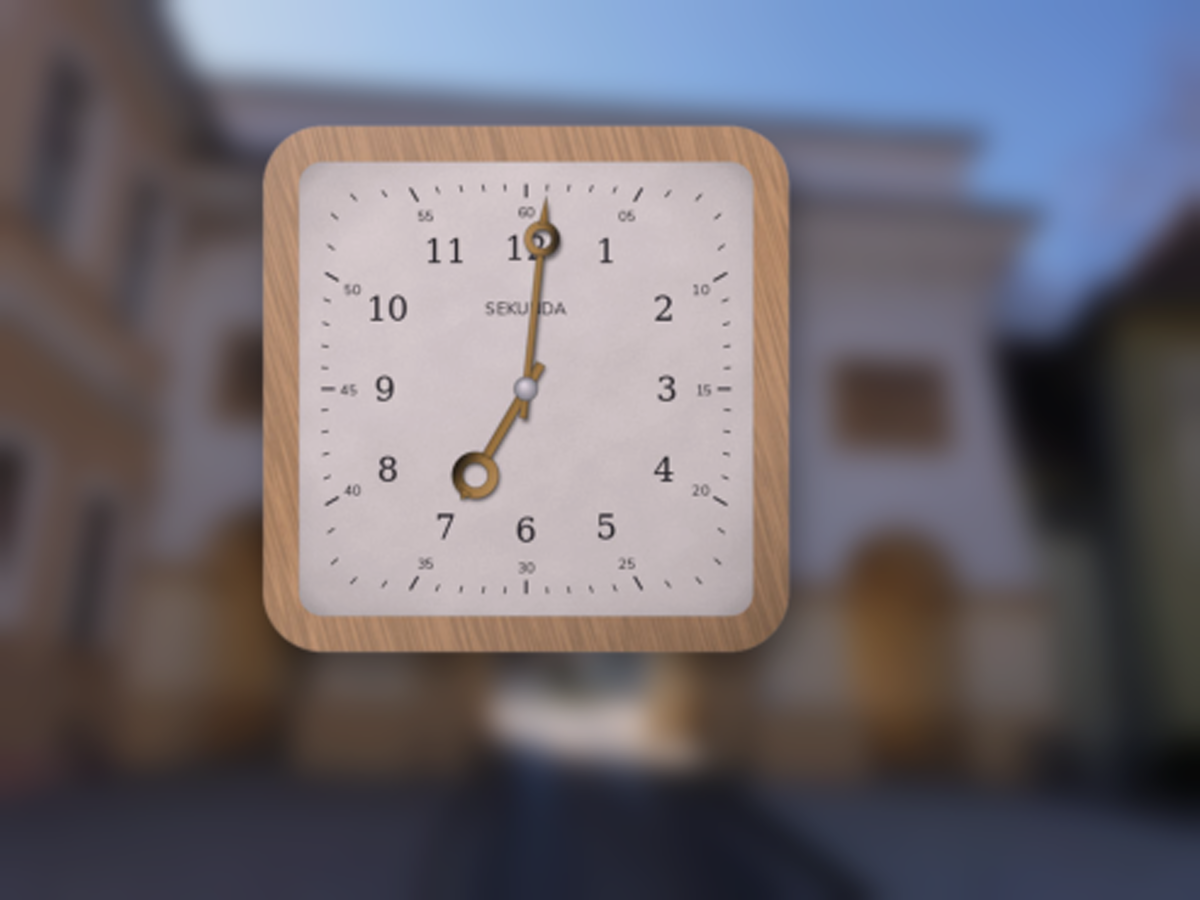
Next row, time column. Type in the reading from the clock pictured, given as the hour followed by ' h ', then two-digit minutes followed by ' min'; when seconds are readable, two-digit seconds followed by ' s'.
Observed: 7 h 01 min
